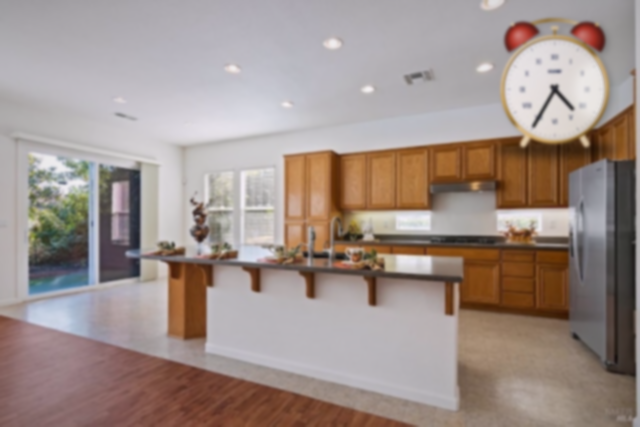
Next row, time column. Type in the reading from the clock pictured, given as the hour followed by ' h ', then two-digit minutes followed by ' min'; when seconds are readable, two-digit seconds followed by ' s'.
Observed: 4 h 35 min
